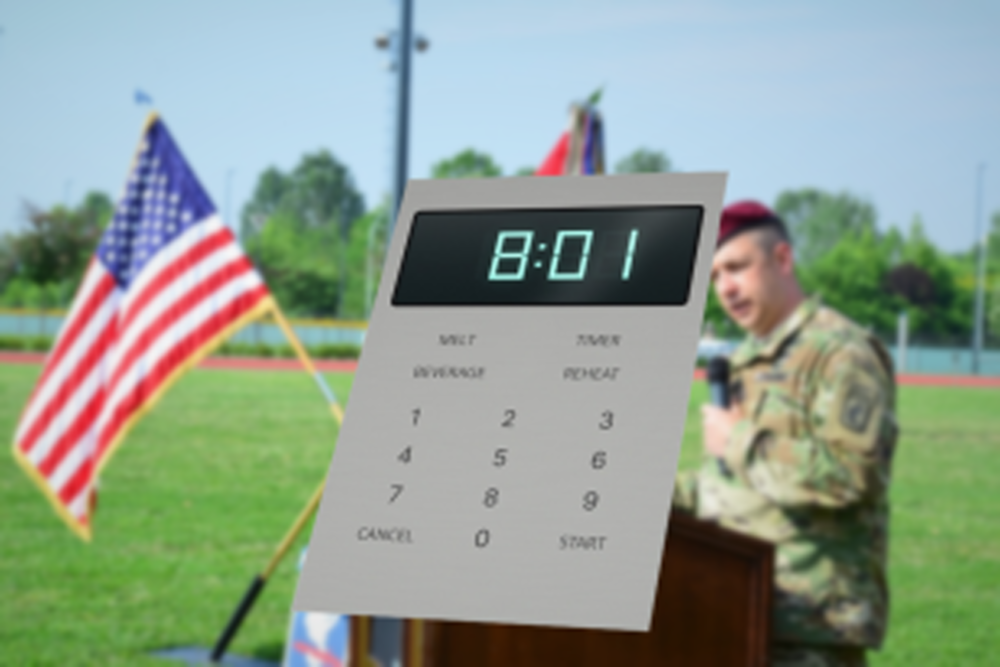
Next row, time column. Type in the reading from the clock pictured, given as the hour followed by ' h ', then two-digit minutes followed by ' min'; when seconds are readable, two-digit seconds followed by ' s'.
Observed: 8 h 01 min
